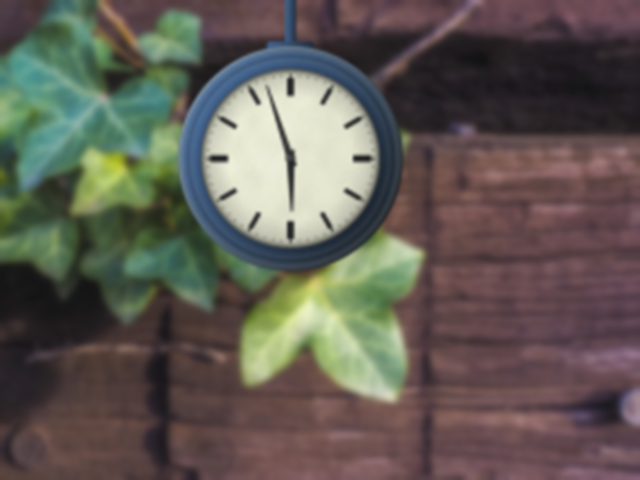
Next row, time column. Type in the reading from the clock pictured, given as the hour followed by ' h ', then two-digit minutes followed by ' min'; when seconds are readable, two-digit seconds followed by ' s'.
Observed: 5 h 57 min
